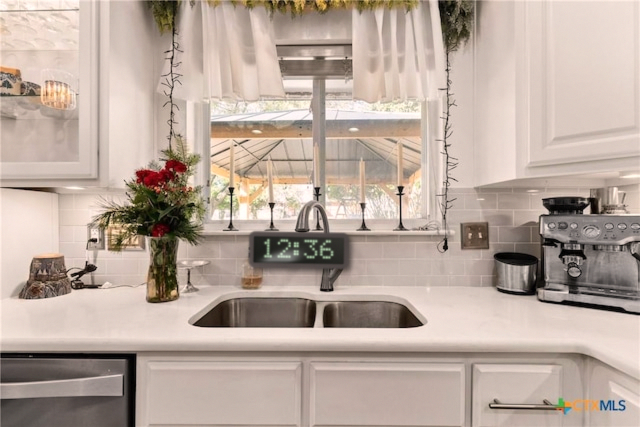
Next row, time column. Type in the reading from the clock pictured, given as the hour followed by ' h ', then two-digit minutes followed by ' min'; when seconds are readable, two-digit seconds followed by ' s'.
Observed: 12 h 36 min
